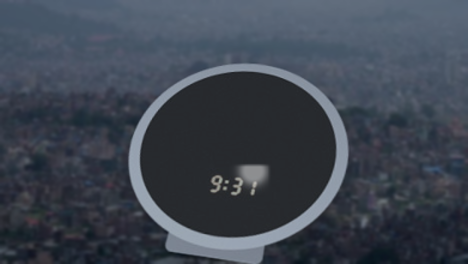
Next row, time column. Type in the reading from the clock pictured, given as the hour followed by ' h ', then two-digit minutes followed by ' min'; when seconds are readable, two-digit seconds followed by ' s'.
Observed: 9 h 31 min
